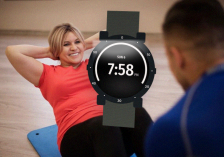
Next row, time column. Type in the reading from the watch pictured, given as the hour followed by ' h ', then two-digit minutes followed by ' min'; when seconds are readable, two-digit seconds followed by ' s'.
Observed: 7 h 58 min
